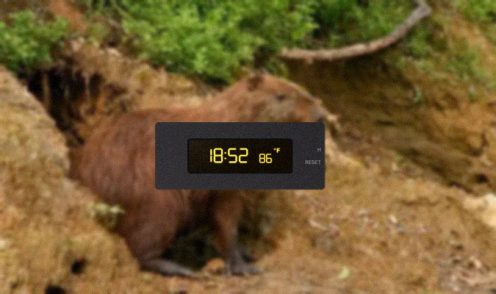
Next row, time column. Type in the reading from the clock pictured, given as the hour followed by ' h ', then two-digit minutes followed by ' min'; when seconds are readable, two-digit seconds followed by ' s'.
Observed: 18 h 52 min
